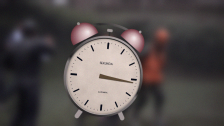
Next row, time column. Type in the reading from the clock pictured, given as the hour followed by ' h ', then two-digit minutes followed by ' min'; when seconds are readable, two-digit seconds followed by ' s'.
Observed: 3 h 16 min
